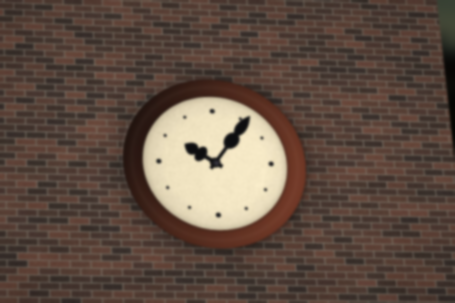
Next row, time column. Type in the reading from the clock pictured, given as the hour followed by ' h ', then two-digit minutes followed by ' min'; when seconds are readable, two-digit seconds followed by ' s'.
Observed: 10 h 06 min
